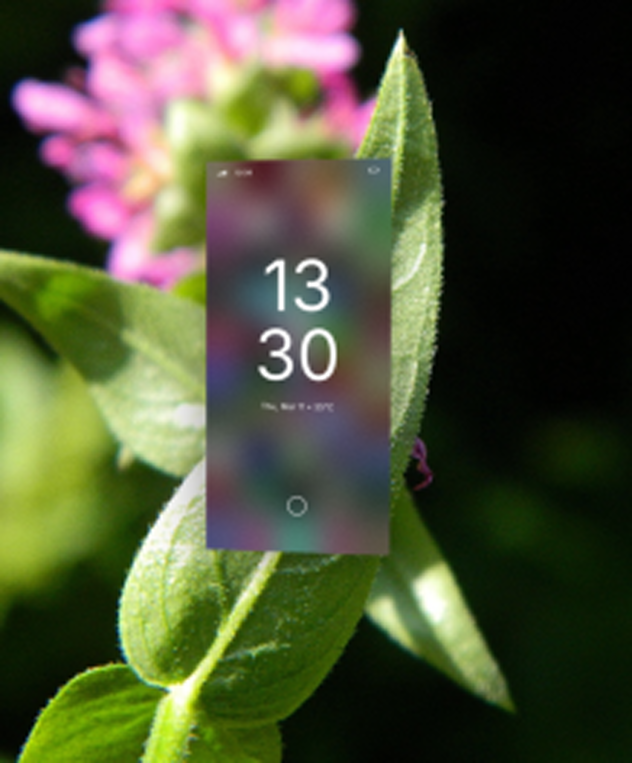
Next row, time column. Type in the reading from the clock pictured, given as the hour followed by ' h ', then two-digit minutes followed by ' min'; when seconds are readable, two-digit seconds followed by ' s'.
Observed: 13 h 30 min
